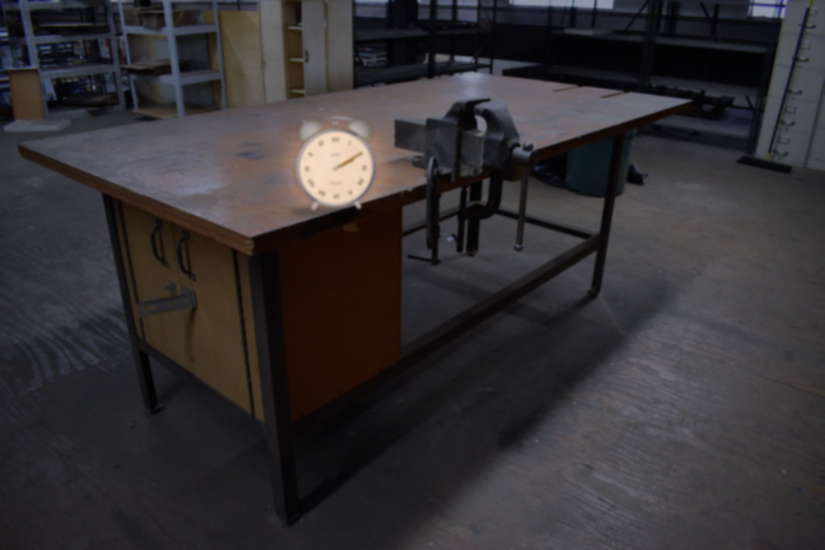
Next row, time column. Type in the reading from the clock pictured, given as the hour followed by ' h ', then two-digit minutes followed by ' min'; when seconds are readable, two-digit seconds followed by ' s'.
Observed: 2 h 10 min
